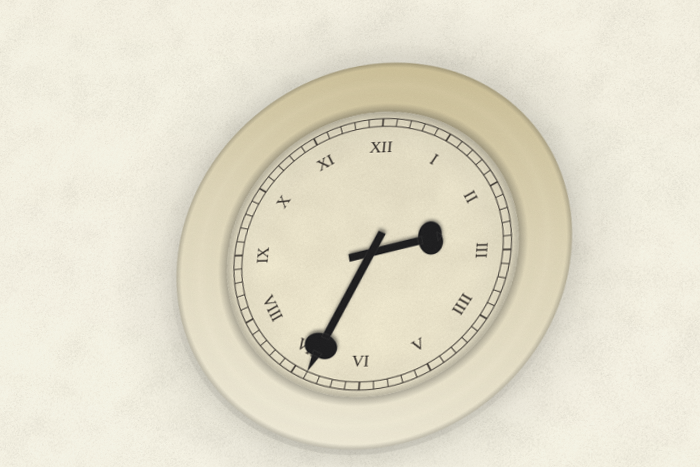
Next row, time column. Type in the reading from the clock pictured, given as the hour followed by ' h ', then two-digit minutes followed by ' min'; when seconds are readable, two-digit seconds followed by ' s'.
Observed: 2 h 34 min
